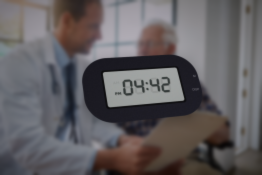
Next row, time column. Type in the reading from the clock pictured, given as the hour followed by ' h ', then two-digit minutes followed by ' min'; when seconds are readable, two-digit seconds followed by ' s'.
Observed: 4 h 42 min
